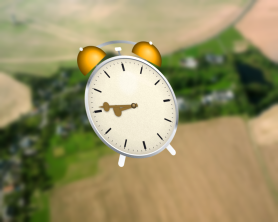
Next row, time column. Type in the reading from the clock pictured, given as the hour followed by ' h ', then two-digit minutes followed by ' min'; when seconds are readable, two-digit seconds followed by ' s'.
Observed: 8 h 46 min
